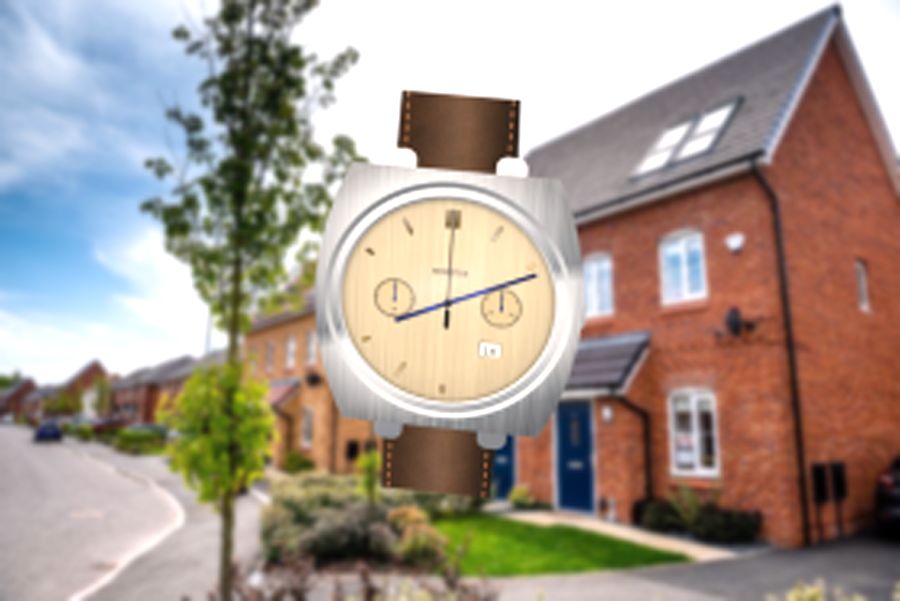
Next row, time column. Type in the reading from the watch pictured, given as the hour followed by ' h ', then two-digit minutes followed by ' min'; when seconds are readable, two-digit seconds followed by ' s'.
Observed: 8 h 11 min
